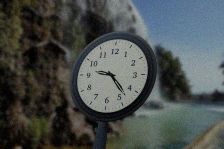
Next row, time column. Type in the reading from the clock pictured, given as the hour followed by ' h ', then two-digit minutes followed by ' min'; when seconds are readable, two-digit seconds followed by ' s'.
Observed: 9 h 23 min
